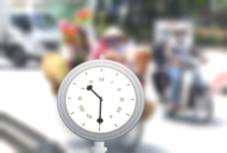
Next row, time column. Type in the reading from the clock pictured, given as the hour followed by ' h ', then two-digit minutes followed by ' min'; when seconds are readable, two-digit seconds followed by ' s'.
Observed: 10 h 30 min
